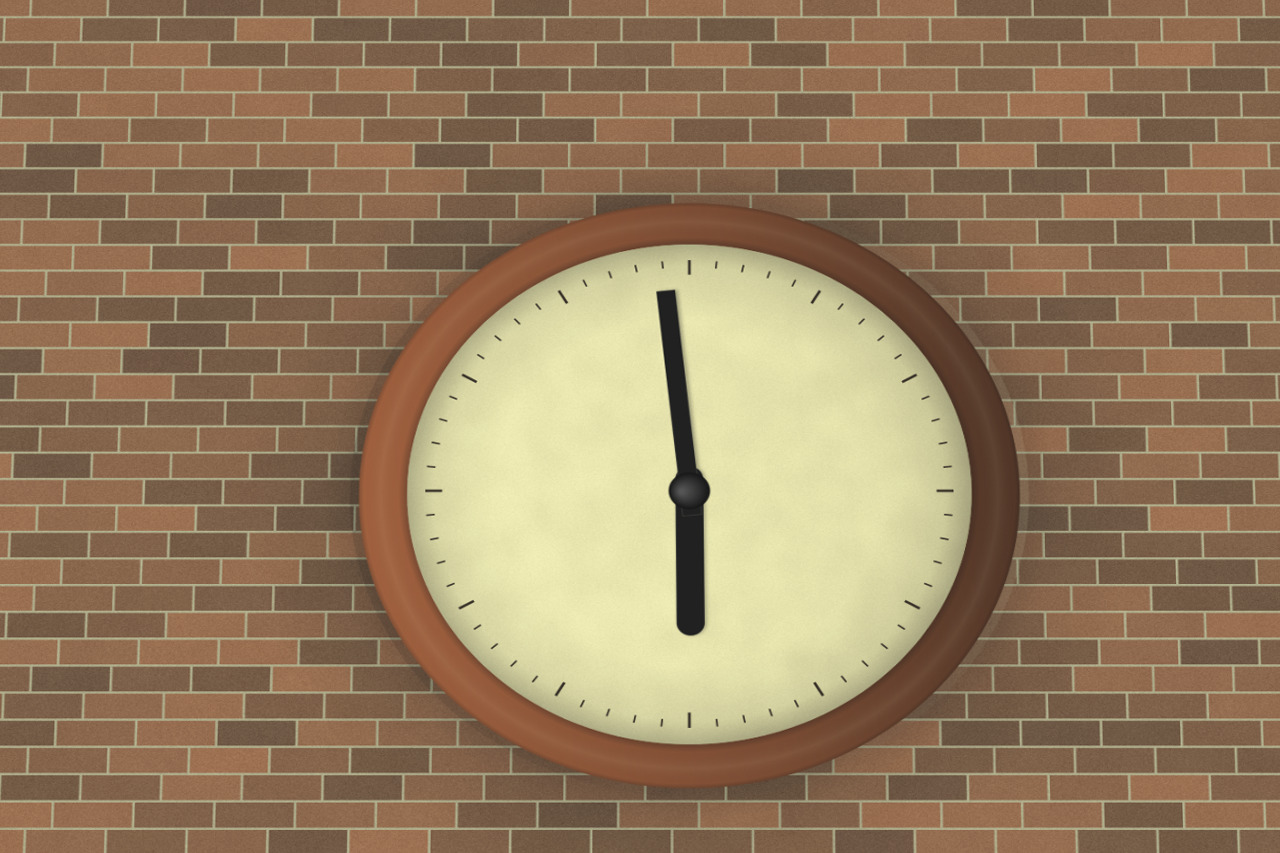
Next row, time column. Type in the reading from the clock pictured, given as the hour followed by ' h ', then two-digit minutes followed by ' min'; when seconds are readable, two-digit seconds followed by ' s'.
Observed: 5 h 59 min
